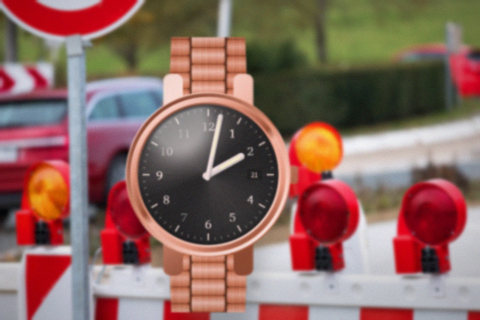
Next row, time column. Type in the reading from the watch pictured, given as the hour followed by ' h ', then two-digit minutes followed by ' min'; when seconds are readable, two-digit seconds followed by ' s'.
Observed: 2 h 02 min
